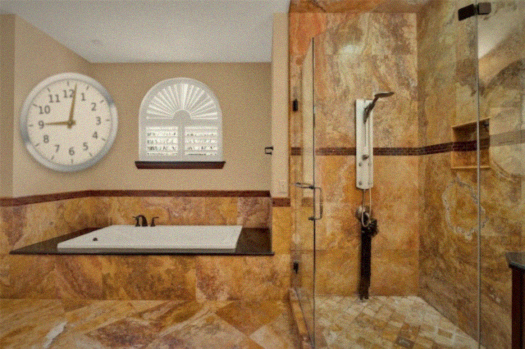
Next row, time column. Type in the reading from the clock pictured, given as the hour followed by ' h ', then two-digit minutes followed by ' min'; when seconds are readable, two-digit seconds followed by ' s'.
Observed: 9 h 02 min
